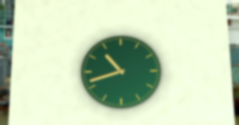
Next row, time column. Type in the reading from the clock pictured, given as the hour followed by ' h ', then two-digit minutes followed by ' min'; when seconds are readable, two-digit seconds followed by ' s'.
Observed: 10 h 42 min
